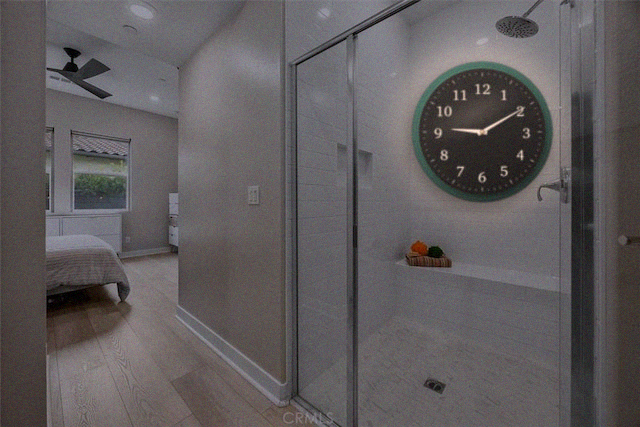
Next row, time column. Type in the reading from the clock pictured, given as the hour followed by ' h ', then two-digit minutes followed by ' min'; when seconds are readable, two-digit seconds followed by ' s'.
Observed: 9 h 10 min
